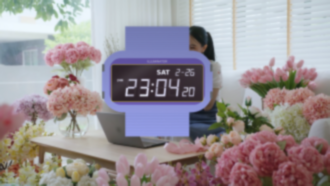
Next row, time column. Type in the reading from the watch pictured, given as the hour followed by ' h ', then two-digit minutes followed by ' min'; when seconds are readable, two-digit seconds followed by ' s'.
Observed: 23 h 04 min
